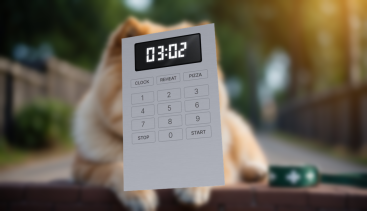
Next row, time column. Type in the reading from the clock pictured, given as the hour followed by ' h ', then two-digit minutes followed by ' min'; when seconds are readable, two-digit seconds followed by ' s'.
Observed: 3 h 02 min
